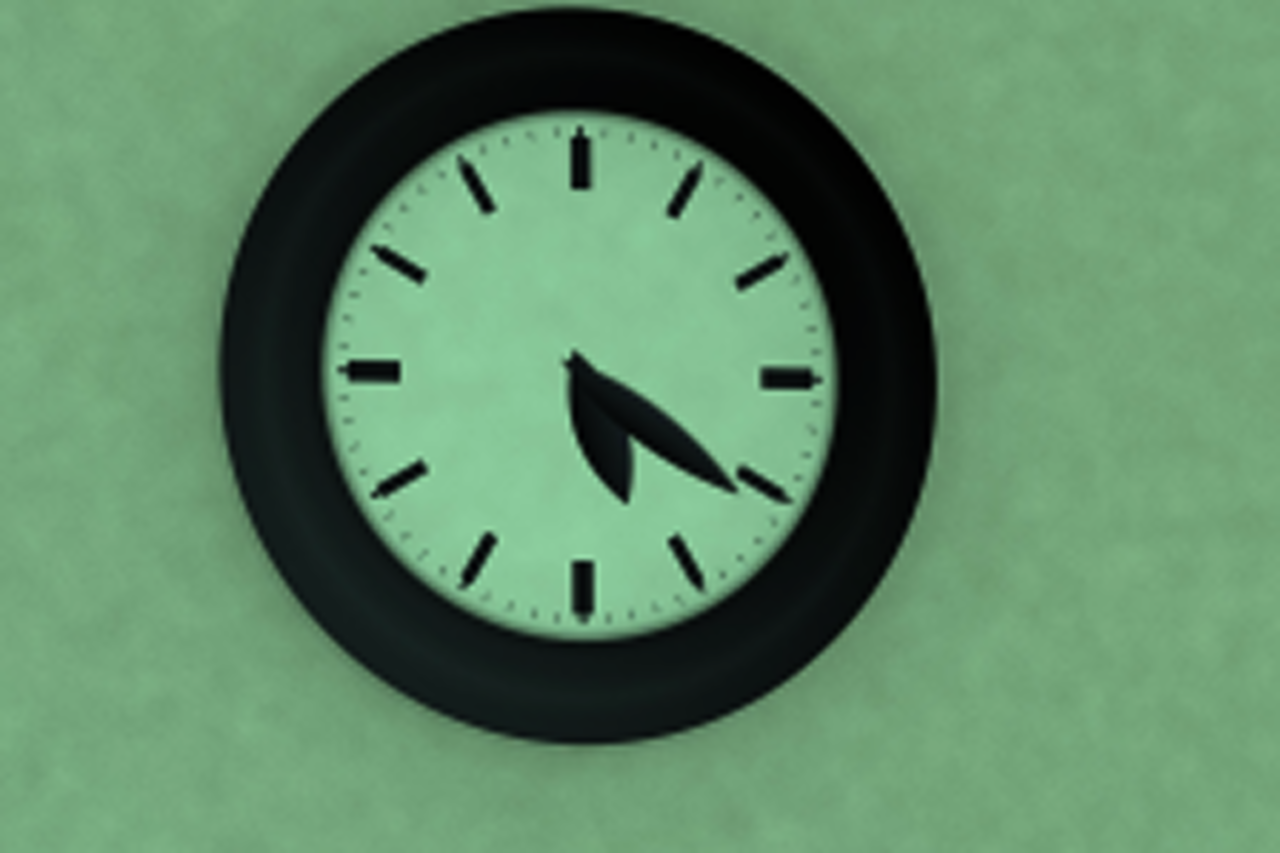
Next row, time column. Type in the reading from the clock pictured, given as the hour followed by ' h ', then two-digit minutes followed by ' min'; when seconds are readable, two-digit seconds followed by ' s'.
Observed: 5 h 21 min
